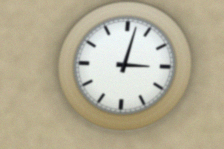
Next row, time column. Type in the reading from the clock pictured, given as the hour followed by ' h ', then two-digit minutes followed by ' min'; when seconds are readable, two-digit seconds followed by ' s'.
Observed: 3 h 02 min
